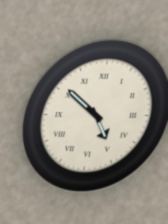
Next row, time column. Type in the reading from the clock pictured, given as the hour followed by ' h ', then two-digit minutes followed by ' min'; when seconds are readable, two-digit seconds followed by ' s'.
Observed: 4 h 51 min
